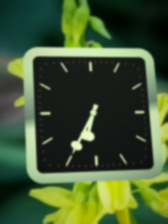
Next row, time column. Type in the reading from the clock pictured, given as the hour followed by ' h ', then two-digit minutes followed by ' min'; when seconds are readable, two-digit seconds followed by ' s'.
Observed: 6 h 35 min
